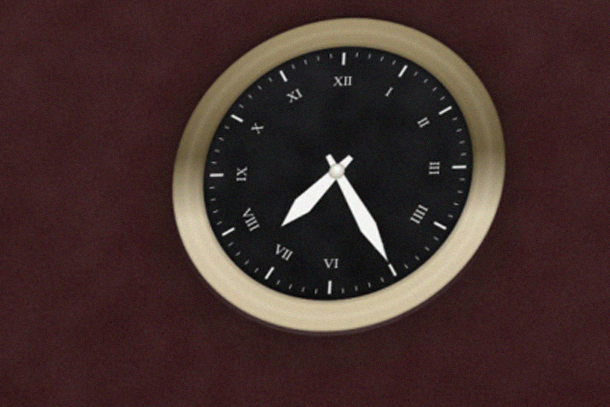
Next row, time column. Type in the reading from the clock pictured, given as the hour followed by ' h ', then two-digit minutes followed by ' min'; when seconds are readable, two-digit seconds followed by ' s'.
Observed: 7 h 25 min
